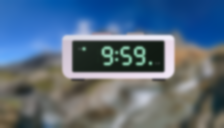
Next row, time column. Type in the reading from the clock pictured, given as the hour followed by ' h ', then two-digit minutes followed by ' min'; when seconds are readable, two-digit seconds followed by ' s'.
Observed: 9 h 59 min
